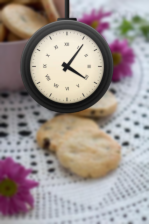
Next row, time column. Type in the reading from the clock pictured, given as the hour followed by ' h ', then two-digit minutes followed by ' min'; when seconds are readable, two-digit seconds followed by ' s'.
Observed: 4 h 06 min
